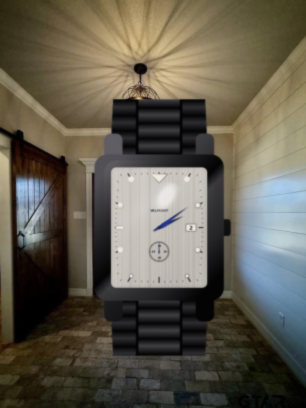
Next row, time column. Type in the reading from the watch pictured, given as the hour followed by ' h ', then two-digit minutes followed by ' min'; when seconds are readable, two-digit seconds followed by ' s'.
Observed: 2 h 09 min
